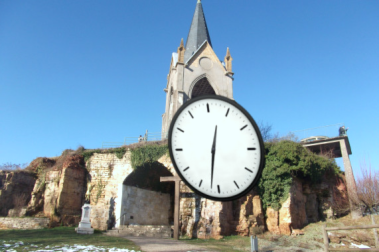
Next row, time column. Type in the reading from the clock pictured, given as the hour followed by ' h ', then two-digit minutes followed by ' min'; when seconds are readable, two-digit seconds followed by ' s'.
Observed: 12 h 32 min
